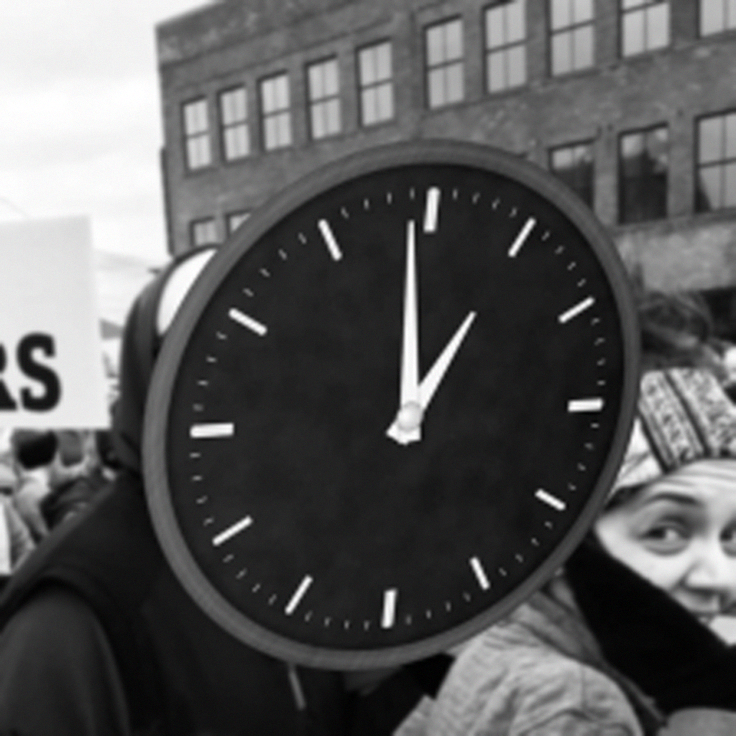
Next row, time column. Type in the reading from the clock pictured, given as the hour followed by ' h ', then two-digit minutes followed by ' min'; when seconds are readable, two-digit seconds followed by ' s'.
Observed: 12 h 59 min
